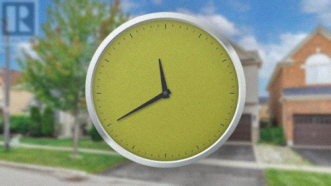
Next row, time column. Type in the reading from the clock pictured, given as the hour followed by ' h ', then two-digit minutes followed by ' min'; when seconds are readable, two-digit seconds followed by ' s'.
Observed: 11 h 40 min
